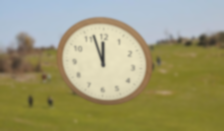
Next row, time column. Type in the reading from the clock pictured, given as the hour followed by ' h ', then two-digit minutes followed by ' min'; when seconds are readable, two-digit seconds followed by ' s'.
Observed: 11 h 57 min
